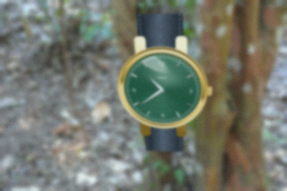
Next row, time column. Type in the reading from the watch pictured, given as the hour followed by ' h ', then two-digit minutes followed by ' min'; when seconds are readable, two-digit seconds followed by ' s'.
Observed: 10 h 39 min
